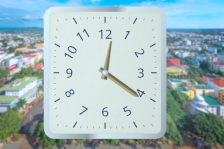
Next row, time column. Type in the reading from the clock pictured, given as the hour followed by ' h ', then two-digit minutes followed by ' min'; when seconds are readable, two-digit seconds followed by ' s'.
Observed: 12 h 21 min
